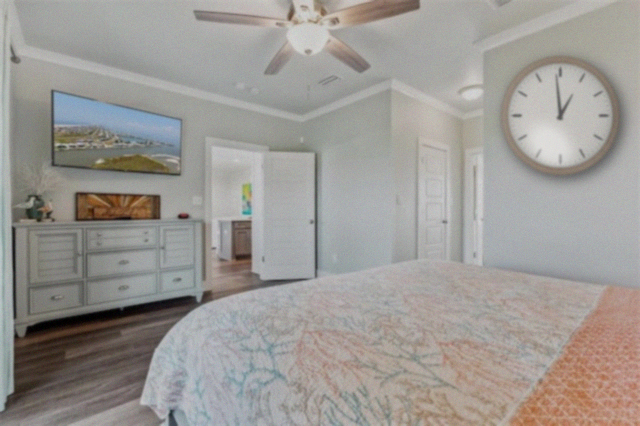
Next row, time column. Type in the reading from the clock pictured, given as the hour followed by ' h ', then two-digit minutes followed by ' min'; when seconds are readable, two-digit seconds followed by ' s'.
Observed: 12 h 59 min
